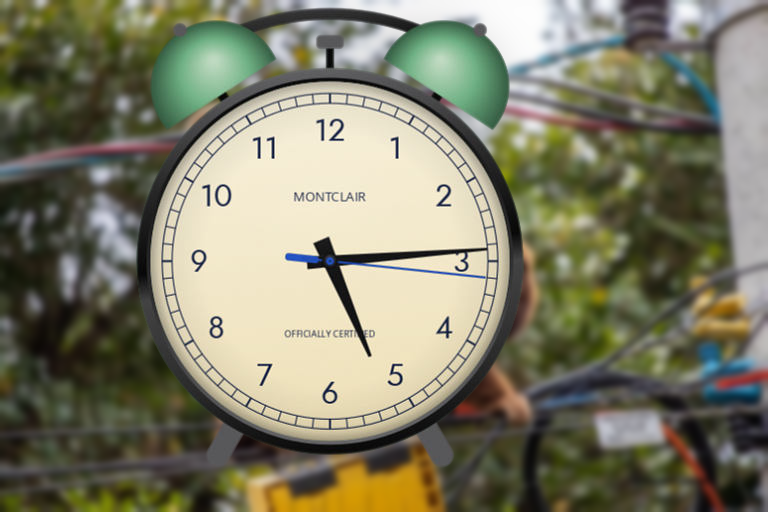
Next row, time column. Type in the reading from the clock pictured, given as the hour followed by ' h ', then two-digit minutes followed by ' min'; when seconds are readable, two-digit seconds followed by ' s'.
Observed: 5 h 14 min 16 s
